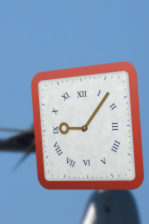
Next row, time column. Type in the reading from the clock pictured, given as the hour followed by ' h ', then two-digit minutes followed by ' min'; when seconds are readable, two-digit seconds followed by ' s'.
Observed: 9 h 07 min
